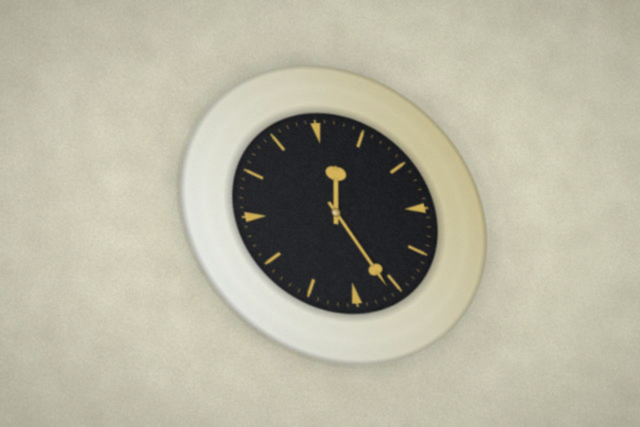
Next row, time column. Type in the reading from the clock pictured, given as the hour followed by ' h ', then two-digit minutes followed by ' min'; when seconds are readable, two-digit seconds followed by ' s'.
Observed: 12 h 26 min
